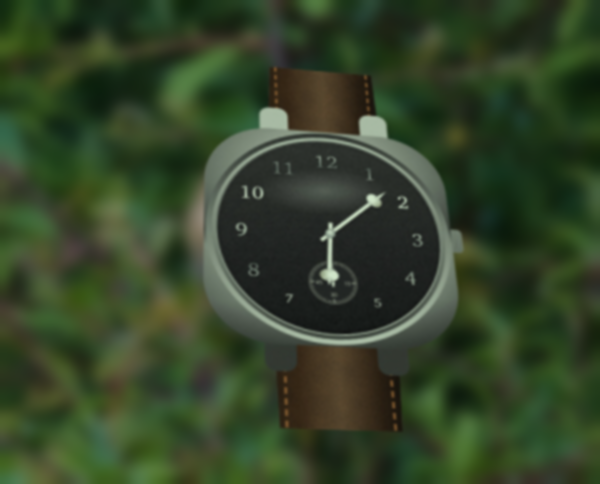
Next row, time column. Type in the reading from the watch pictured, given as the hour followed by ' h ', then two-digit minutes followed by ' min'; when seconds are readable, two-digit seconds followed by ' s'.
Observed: 6 h 08 min
